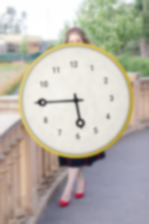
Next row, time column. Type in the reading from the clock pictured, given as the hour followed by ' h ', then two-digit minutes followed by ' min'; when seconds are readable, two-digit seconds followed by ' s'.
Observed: 5 h 45 min
